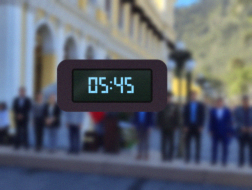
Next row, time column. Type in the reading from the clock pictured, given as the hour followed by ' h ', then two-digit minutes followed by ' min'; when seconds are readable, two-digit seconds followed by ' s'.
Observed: 5 h 45 min
